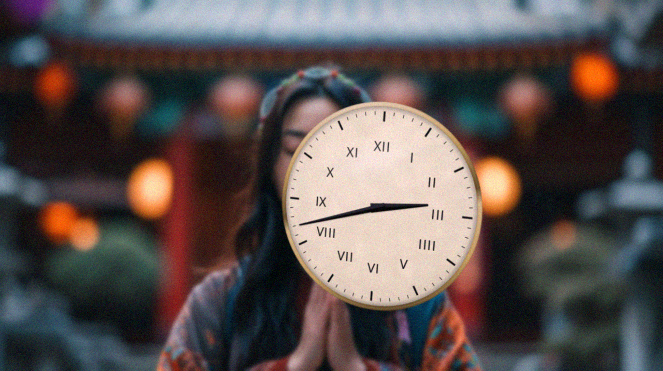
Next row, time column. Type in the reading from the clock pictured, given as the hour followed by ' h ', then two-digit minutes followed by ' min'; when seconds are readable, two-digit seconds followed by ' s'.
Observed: 2 h 42 min
